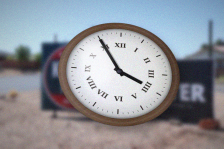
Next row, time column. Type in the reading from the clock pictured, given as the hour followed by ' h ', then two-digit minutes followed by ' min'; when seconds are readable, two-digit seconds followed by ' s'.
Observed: 3 h 55 min
